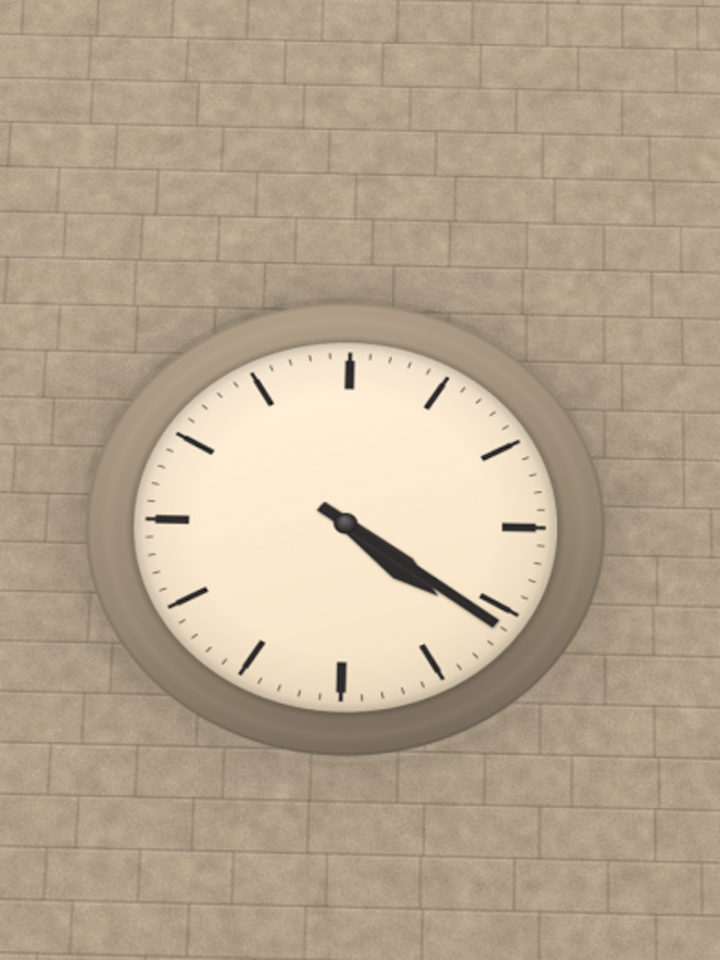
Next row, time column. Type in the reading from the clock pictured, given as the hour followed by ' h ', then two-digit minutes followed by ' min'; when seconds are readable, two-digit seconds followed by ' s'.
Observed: 4 h 21 min
